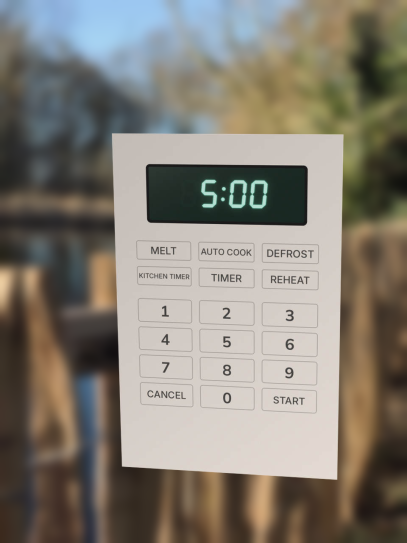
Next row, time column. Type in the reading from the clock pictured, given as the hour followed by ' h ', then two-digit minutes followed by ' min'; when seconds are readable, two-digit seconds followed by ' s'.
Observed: 5 h 00 min
